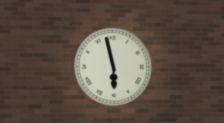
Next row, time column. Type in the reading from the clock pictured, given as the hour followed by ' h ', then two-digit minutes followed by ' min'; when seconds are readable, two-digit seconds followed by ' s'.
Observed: 5 h 58 min
